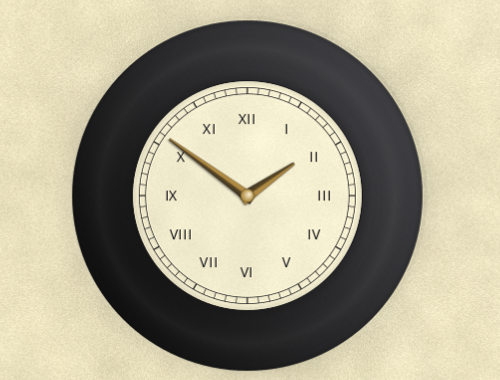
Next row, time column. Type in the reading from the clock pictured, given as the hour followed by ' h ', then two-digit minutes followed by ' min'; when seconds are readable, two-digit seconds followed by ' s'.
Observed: 1 h 51 min
